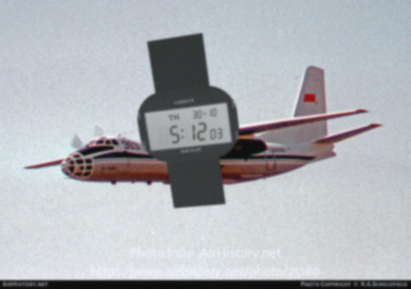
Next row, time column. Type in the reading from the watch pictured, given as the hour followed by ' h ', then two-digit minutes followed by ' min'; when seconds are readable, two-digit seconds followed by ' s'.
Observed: 5 h 12 min
